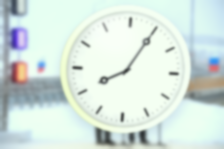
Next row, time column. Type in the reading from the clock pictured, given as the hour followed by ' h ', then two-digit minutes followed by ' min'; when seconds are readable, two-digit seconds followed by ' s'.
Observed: 8 h 05 min
